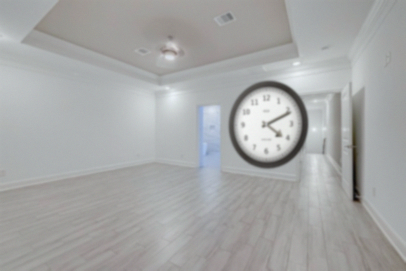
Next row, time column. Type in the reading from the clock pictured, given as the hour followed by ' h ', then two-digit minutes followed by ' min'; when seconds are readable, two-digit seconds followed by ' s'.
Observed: 4 h 11 min
